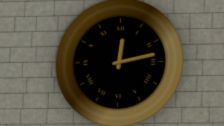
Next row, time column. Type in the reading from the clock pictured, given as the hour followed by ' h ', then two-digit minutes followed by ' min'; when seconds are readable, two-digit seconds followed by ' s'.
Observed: 12 h 13 min
